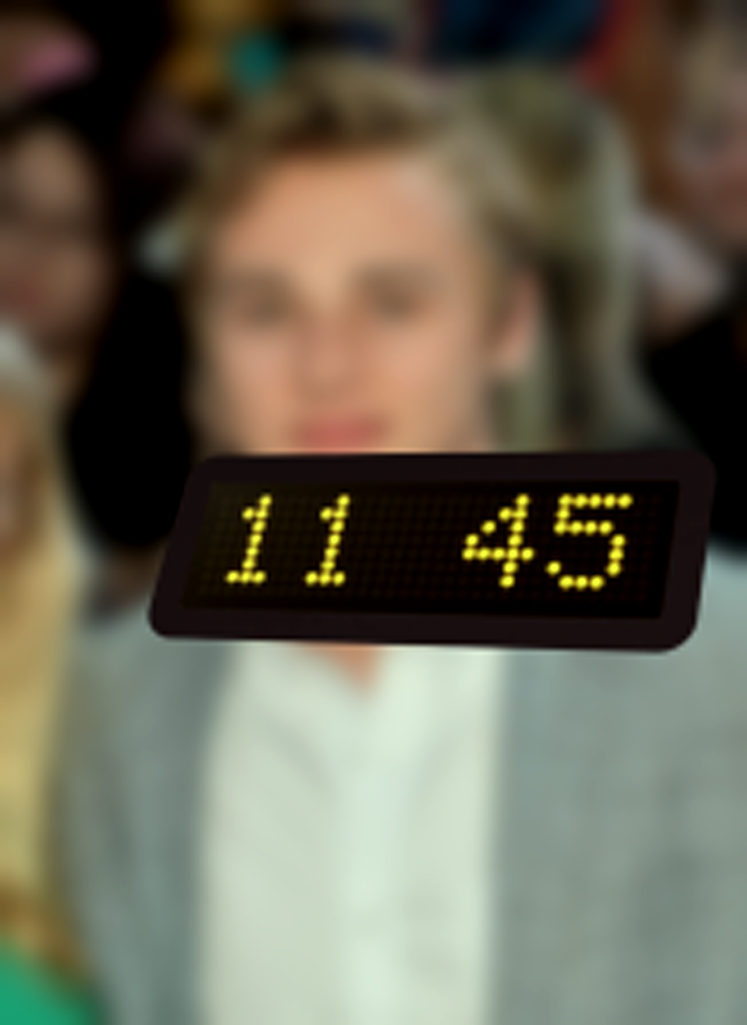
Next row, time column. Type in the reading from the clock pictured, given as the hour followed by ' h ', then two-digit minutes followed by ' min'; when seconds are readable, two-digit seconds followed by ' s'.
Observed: 11 h 45 min
